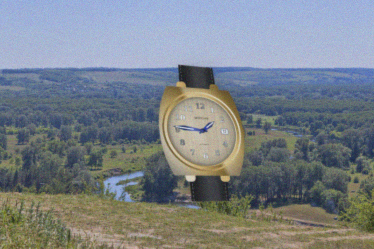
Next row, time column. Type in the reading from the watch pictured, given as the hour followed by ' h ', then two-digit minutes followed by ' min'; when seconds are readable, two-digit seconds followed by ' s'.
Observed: 1 h 46 min
